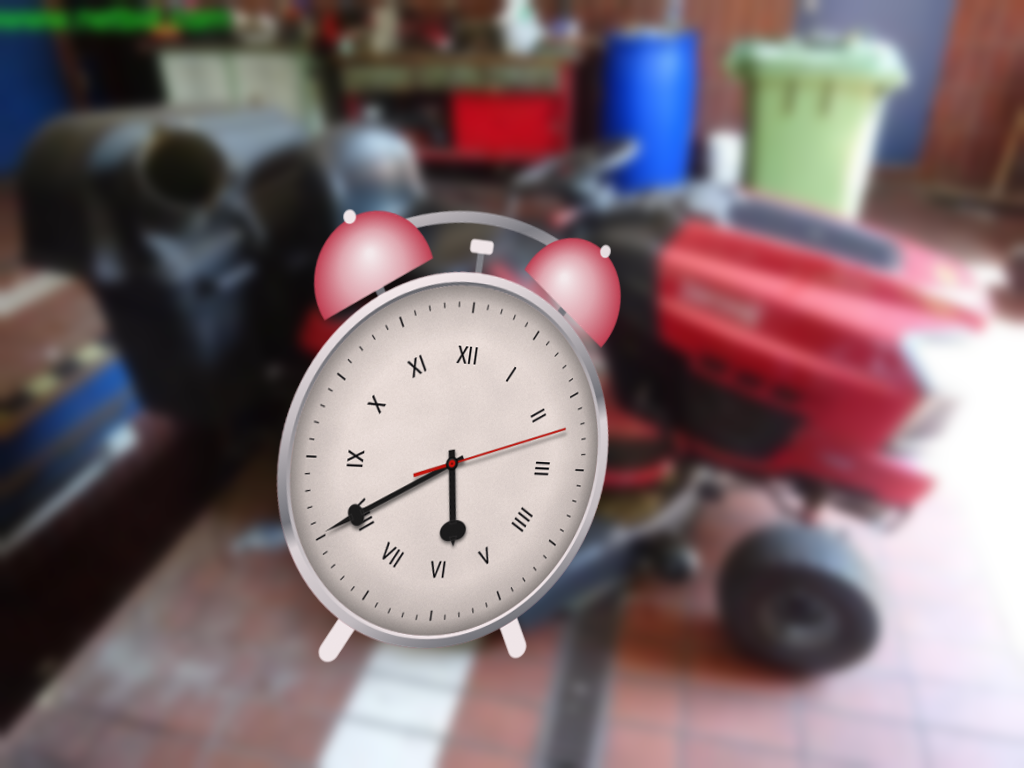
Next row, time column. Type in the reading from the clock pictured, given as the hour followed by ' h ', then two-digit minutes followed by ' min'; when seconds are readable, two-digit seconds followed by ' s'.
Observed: 5 h 40 min 12 s
